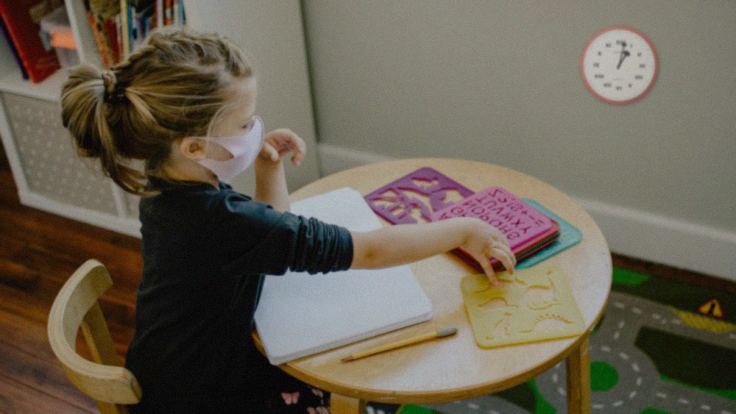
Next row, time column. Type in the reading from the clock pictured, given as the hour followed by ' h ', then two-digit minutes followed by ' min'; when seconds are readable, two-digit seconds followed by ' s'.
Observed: 1 h 02 min
